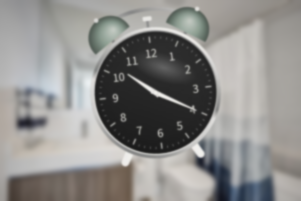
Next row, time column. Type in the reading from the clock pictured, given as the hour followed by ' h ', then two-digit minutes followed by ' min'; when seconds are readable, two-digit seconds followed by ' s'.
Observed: 10 h 20 min
